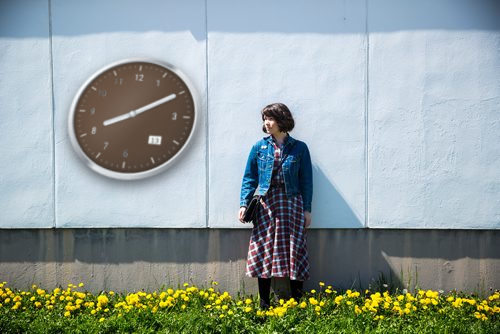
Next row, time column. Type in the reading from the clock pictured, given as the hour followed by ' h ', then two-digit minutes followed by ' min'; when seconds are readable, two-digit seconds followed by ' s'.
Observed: 8 h 10 min
